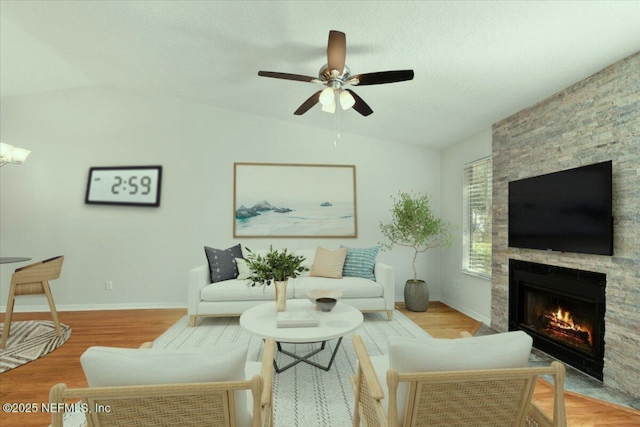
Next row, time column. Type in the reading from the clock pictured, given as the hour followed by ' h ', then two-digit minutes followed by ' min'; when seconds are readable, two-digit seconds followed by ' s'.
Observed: 2 h 59 min
